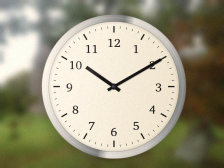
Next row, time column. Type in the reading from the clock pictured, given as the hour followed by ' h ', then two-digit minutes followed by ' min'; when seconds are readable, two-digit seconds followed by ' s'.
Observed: 10 h 10 min
